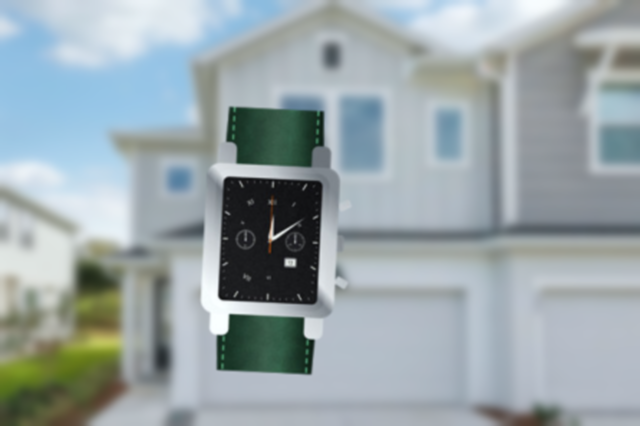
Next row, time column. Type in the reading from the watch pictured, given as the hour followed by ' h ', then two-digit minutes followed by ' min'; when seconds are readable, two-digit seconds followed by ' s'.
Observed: 12 h 09 min
